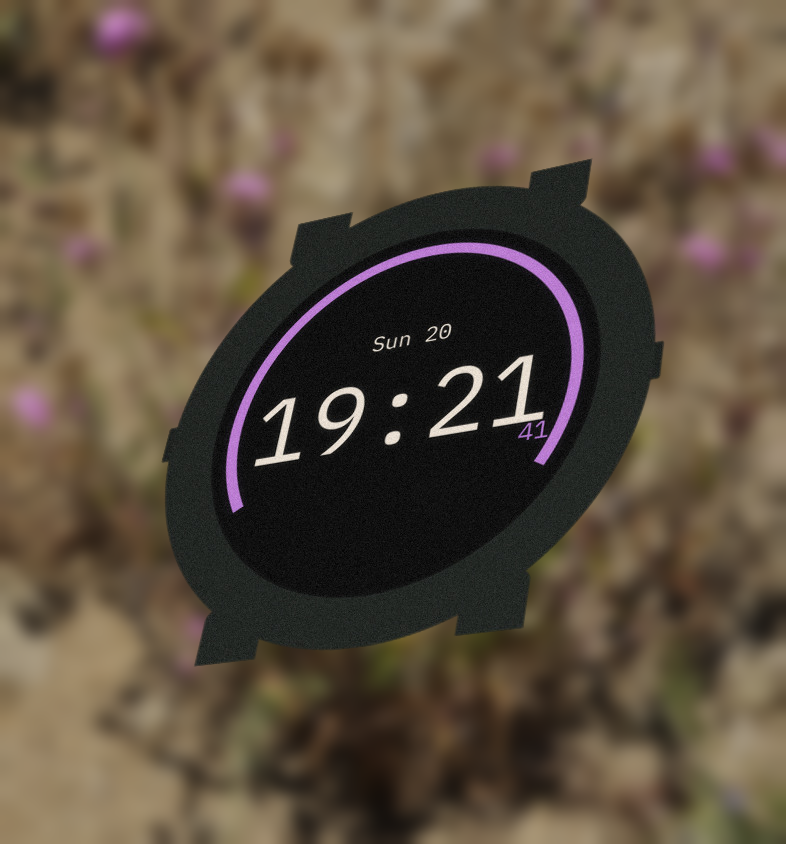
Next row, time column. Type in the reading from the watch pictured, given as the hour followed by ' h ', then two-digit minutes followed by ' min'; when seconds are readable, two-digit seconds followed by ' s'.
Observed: 19 h 21 min 41 s
